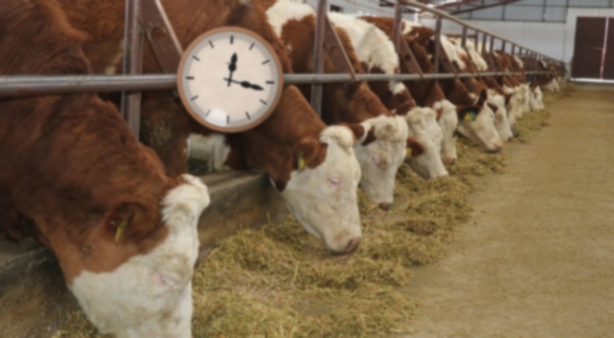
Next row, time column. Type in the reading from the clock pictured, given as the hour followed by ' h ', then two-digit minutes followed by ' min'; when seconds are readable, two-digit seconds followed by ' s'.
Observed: 12 h 17 min
